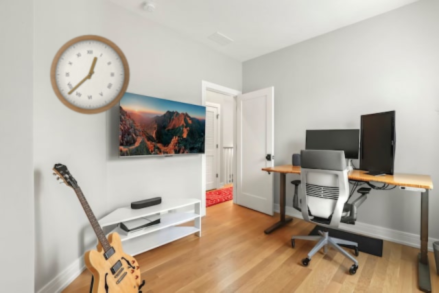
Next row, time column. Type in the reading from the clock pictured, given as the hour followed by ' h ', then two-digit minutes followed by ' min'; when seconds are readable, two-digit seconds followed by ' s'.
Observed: 12 h 38 min
